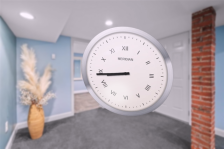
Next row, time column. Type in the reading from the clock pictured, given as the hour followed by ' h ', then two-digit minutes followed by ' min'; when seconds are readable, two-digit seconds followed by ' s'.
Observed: 8 h 44 min
